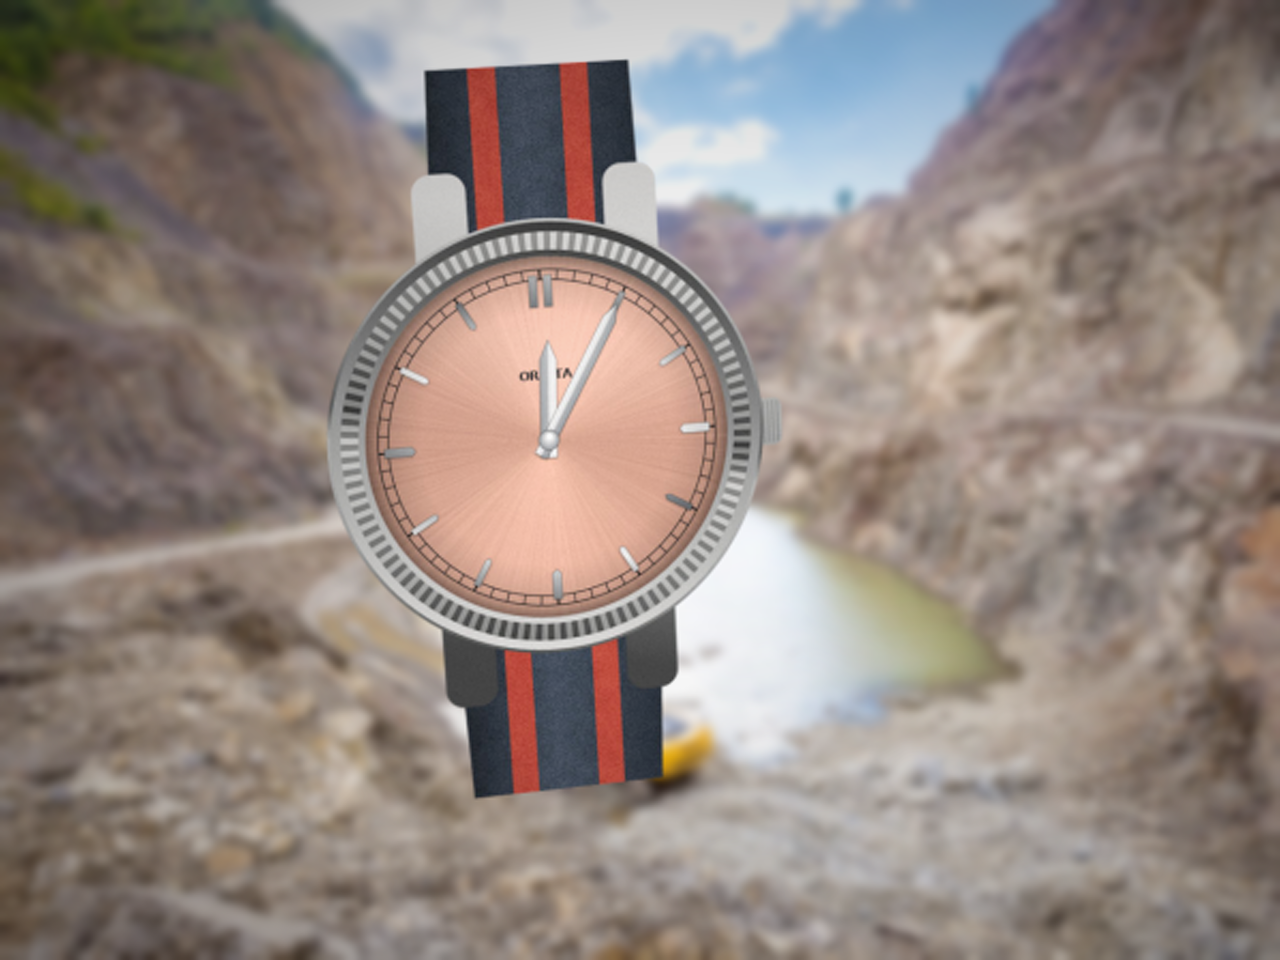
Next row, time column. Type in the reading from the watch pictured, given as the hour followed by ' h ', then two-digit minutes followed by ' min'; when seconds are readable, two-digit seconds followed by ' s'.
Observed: 12 h 05 min
